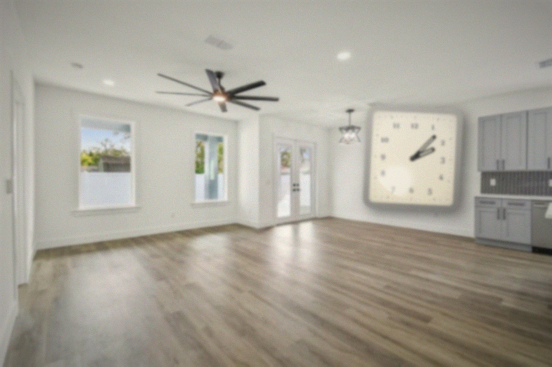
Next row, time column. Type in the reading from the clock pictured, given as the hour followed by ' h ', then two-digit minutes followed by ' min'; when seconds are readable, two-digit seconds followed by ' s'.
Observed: 2 h 07 min
